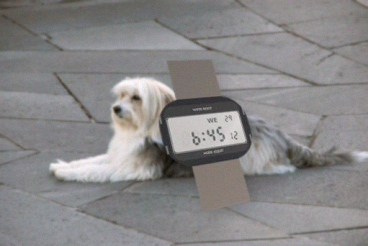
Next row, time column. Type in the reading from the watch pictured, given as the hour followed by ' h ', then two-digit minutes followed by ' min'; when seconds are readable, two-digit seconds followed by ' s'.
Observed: 6 h 45 min 12 s
